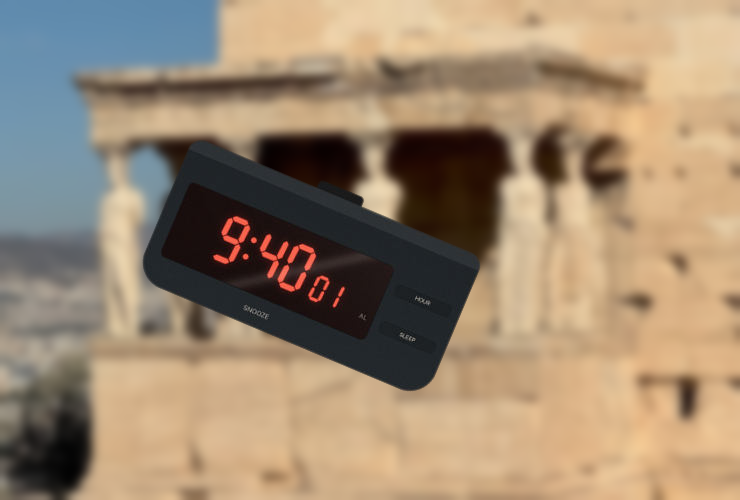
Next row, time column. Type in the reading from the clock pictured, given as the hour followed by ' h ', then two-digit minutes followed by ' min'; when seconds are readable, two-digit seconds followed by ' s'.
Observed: 9 h 40 min 01 s
